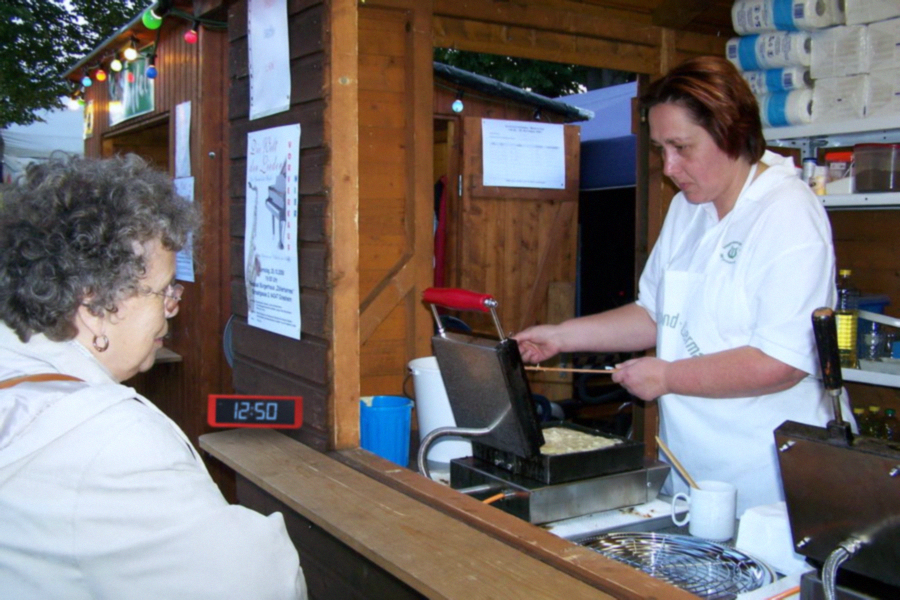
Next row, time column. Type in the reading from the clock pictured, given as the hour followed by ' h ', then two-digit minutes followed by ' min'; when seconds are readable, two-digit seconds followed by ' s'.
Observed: 12 h 50 min
